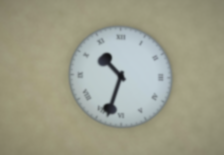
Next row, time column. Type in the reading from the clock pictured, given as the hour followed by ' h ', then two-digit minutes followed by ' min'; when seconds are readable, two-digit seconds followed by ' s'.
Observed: 10 h 33 min
